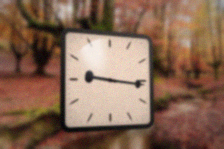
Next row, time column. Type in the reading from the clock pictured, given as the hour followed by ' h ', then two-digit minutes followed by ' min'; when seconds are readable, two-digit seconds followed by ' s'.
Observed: 9 h 16 min
